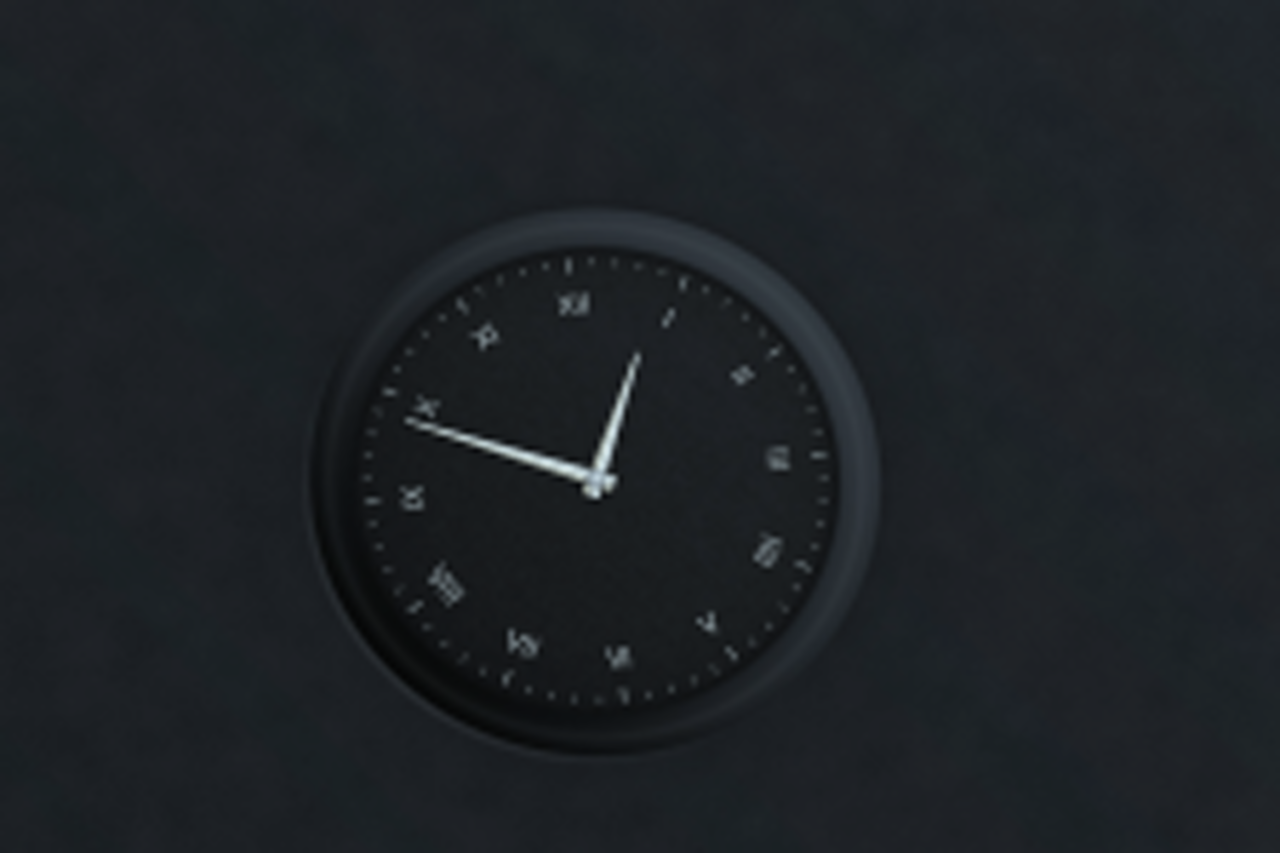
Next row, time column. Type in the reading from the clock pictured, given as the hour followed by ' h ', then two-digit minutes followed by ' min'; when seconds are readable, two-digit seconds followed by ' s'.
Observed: 12 h 49 min
